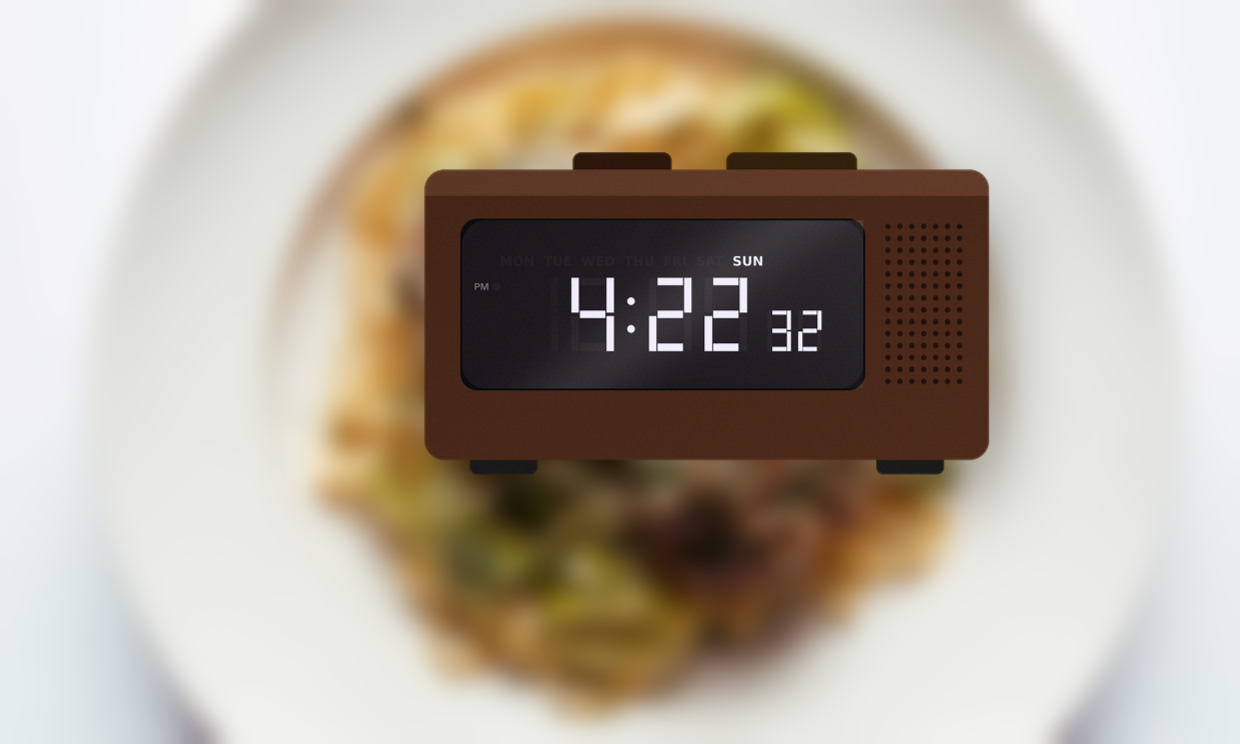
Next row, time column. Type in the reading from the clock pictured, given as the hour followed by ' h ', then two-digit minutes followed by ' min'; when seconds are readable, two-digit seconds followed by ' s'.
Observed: 4 h 22 min 32 s
